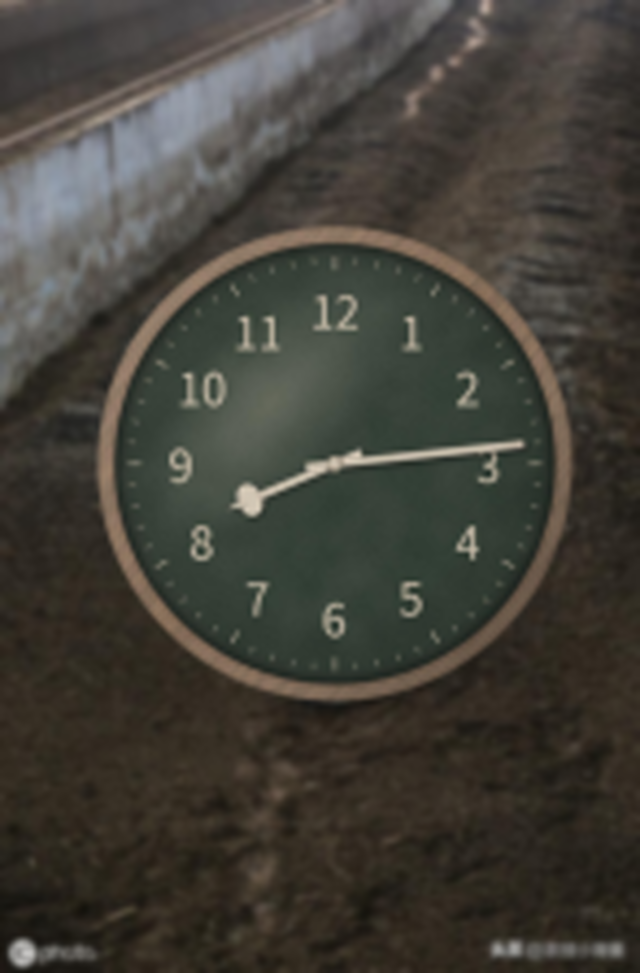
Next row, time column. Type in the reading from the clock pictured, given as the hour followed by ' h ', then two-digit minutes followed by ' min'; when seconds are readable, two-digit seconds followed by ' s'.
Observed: 8 h 14 min
